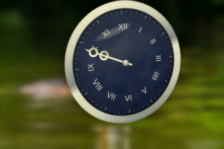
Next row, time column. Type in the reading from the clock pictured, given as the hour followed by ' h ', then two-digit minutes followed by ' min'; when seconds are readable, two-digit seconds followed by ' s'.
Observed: 9 h 49 min
